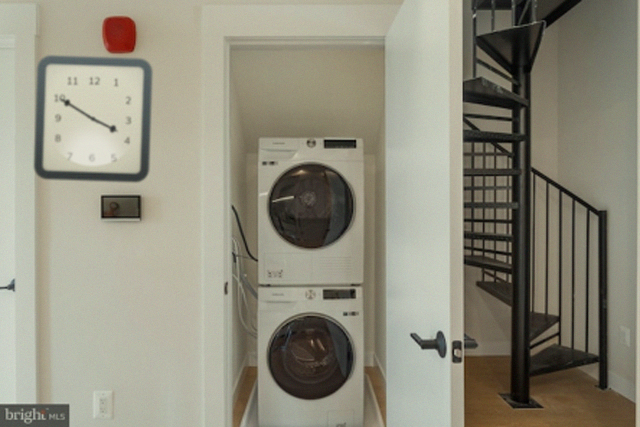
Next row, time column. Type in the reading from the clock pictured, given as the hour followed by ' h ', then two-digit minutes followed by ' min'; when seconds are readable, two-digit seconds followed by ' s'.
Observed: 3 h 50 min
